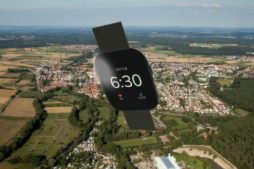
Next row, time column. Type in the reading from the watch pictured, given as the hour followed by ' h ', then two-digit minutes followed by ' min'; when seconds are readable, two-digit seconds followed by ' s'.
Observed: 6 h 30 min
